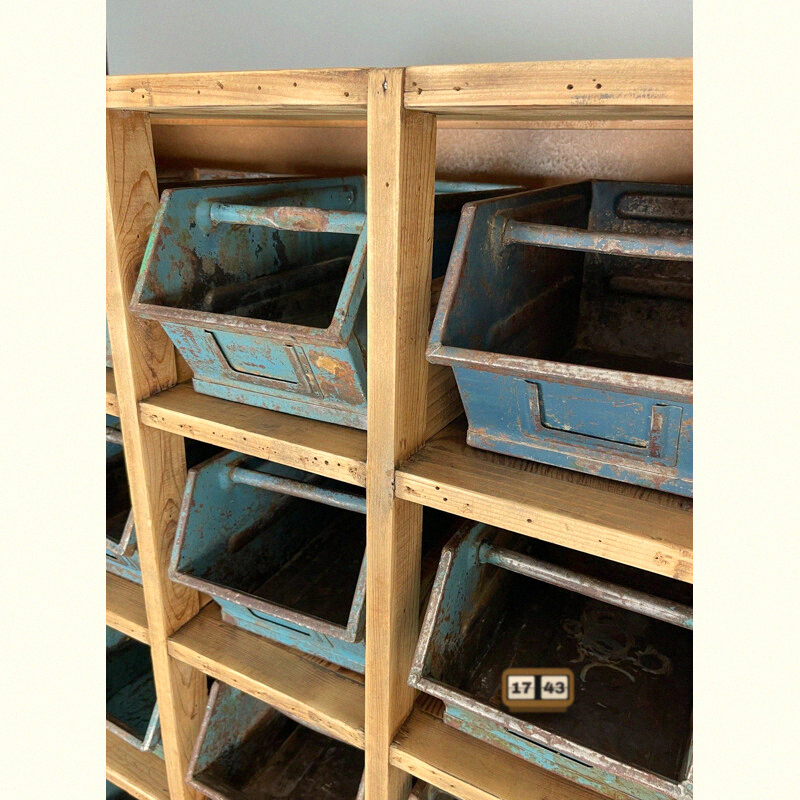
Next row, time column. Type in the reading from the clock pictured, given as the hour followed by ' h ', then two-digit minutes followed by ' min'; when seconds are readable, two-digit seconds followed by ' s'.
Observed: 17 h 43 min
